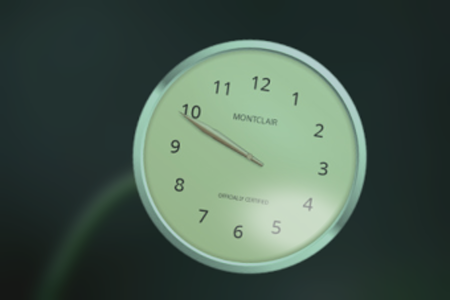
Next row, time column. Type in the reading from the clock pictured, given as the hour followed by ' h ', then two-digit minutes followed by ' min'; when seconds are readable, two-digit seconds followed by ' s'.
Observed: 9 h 49 min
